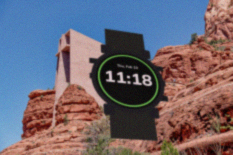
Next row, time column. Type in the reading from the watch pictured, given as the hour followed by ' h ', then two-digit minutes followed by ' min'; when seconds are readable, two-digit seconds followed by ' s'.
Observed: 11 h 18 min
